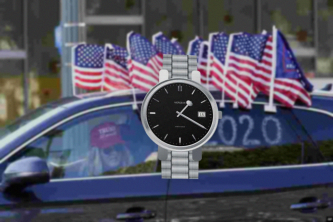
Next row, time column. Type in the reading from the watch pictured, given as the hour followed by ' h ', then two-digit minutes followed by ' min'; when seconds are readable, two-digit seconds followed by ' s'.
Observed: 1 h 20 min
